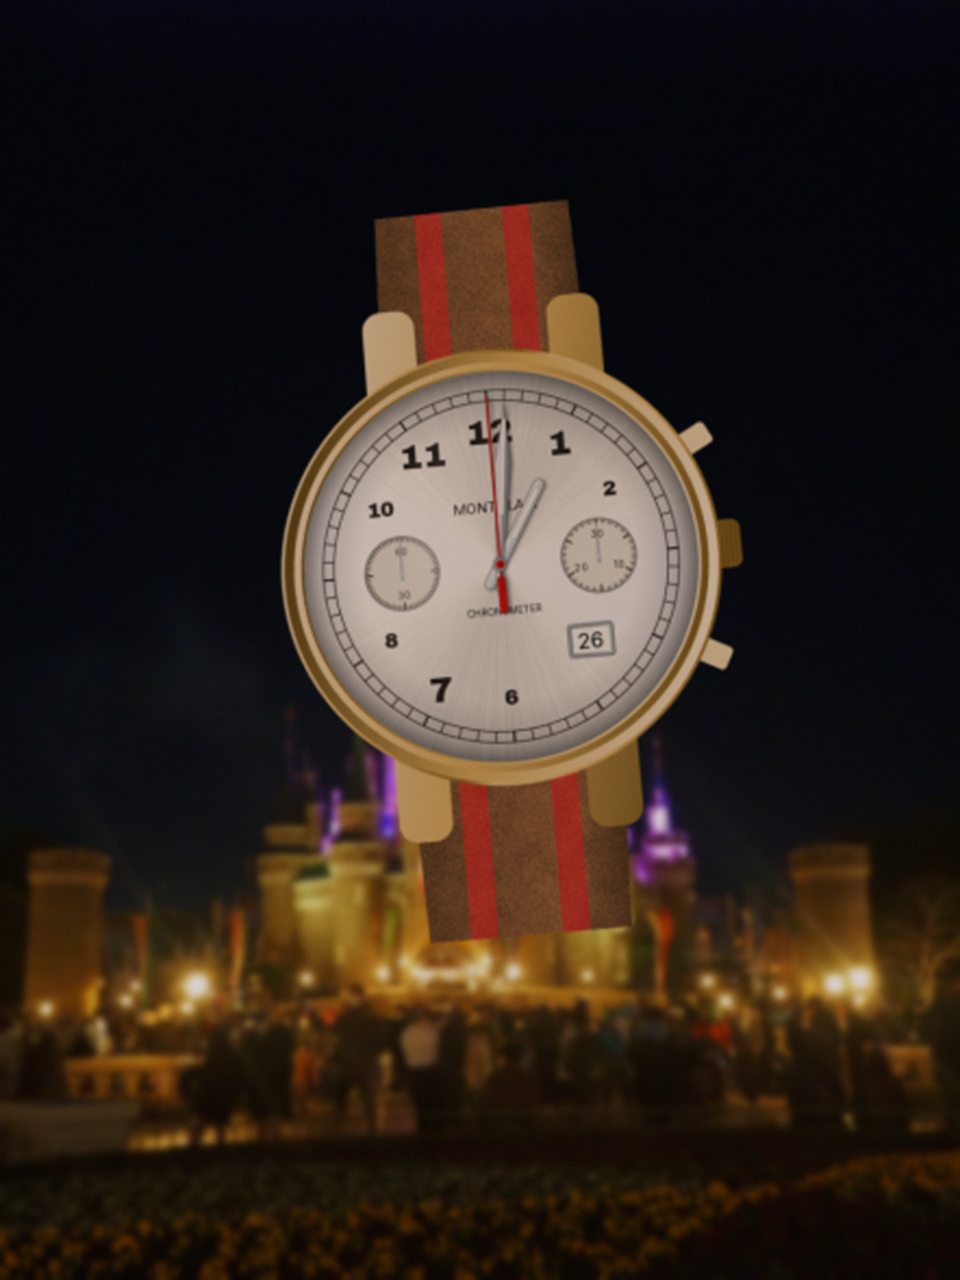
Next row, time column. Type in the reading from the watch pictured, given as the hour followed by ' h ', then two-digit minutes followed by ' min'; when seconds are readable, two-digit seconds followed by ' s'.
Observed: 1 h 01 min
